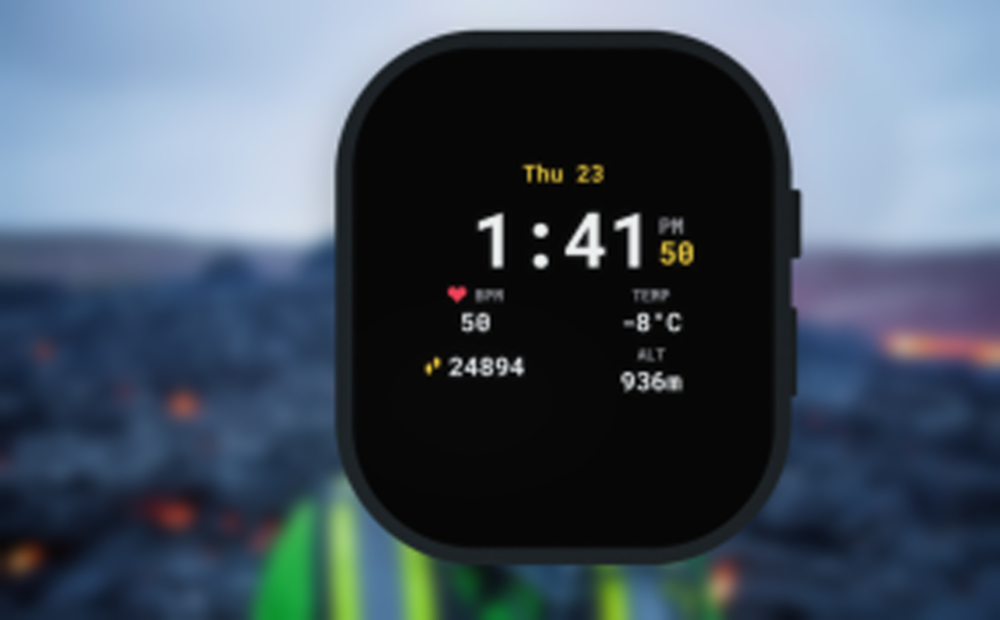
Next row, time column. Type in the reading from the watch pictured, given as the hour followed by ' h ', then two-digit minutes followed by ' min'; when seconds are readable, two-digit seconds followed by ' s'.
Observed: 1 h 41 min 50 s
